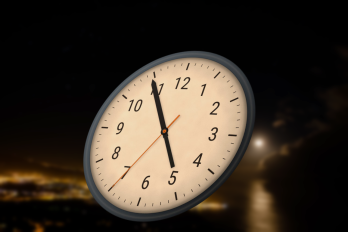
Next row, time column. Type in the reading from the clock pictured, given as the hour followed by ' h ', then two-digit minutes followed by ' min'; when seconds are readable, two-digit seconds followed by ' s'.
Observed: 4 h 54 min 35 s
